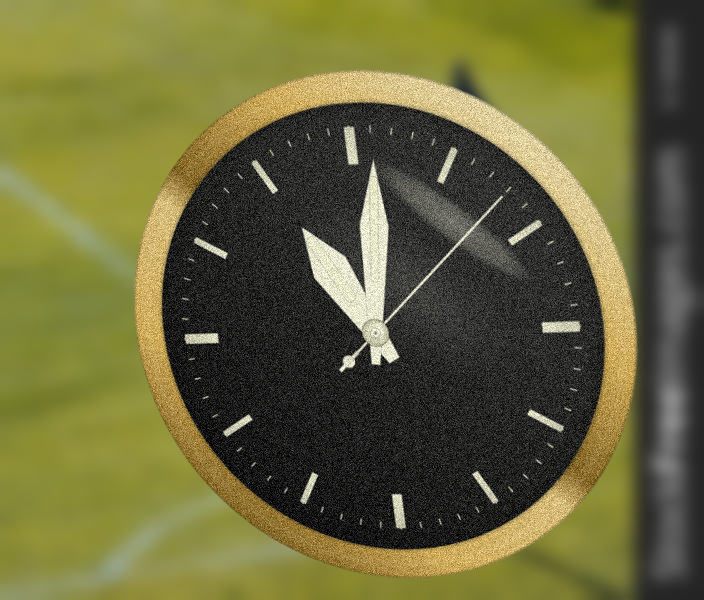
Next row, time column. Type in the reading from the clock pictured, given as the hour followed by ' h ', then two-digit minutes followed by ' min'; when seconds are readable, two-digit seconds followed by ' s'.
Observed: 11 h 01 min 08 s
